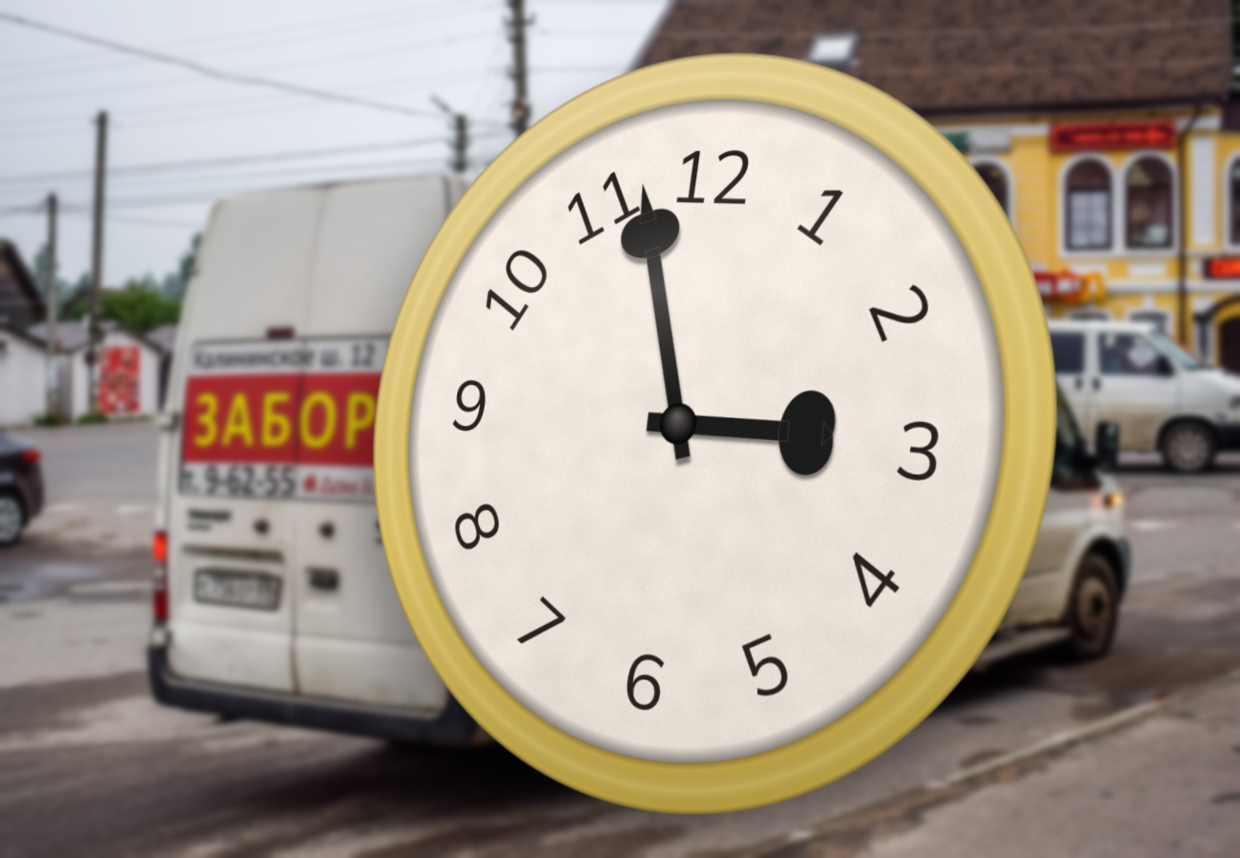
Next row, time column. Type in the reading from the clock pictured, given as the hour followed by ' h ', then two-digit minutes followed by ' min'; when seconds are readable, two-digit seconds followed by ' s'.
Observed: 2 h 57 min
